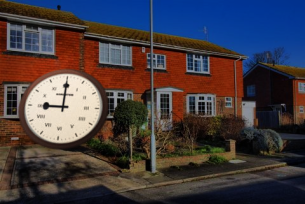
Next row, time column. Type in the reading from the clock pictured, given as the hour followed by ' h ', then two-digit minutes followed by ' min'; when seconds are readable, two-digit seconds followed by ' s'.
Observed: 9 h 00 min
